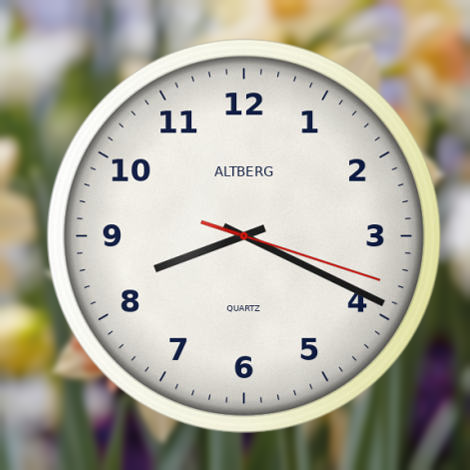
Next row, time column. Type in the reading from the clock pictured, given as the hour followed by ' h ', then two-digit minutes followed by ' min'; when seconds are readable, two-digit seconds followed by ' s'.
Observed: 8 h 19 min 18 s
